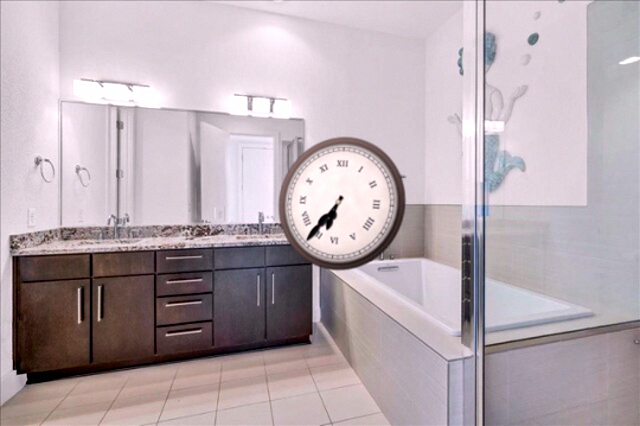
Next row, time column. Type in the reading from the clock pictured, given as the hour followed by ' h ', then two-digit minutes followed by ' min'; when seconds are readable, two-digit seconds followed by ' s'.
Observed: 6 h 36 min
